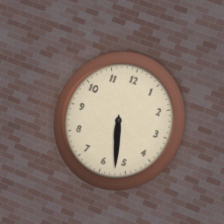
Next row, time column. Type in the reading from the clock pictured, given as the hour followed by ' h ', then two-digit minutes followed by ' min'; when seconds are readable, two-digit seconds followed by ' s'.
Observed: 5 h 27 min
